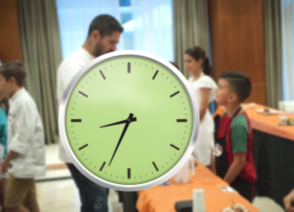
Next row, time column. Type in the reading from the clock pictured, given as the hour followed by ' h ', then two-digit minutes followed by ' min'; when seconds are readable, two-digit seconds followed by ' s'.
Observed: 8 h 34 min
